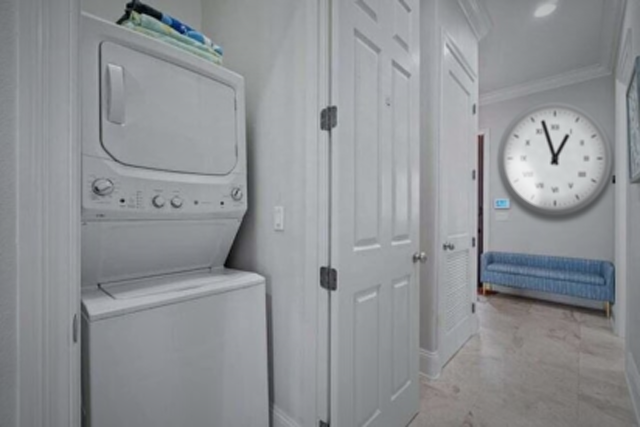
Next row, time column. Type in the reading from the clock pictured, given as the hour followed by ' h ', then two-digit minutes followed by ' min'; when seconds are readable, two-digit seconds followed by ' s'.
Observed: 12 h 57 min
